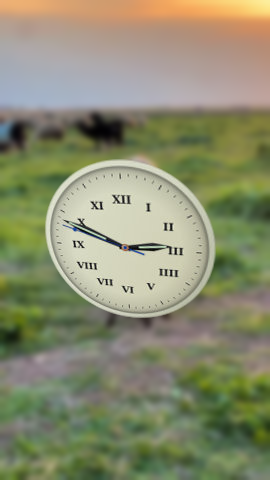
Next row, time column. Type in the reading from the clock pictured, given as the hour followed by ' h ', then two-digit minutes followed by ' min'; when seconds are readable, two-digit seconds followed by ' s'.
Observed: 2 h 48 min 48 s
